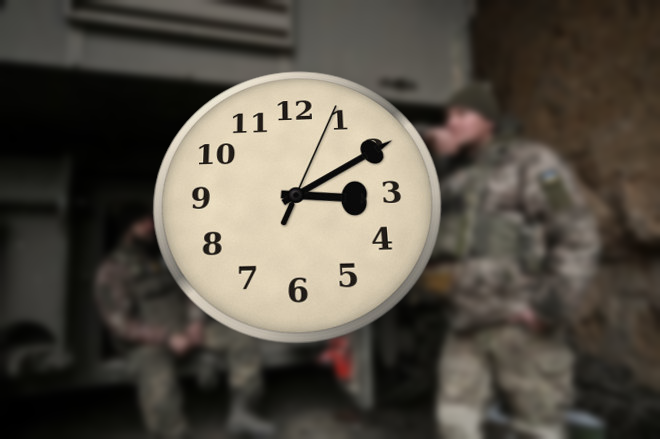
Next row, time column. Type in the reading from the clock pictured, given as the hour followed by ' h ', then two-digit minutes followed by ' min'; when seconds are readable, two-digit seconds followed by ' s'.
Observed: 3 h 10 min 04 s
